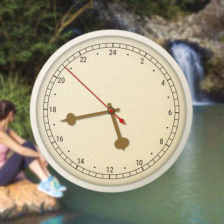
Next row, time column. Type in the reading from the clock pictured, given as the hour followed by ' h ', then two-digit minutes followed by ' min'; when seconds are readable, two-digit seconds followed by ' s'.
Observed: 10 h 42 min 52 s
